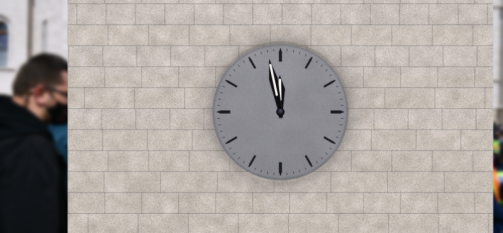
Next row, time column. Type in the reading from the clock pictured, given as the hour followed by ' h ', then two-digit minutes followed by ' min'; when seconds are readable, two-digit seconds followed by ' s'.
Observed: 11 h 58 min
